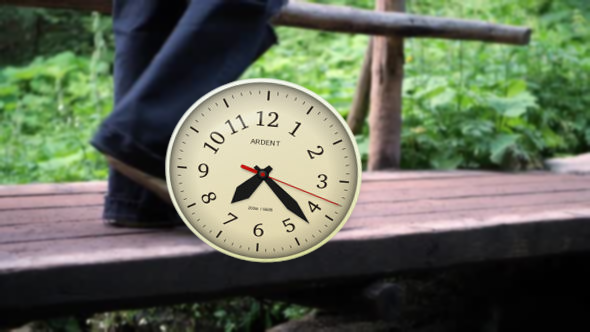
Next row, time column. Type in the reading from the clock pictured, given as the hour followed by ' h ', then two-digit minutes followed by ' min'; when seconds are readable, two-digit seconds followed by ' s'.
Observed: 7 h 22 min 18 s
